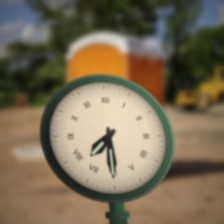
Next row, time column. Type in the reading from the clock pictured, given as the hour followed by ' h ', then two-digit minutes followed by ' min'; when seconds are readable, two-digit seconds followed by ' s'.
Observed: 7 h 30 min
